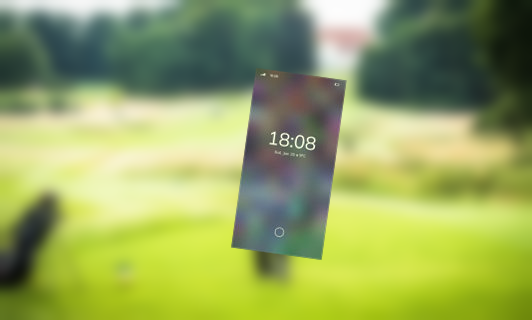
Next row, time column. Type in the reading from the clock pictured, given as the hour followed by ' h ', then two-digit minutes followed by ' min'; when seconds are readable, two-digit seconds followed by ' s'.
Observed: 18 h 08 min
